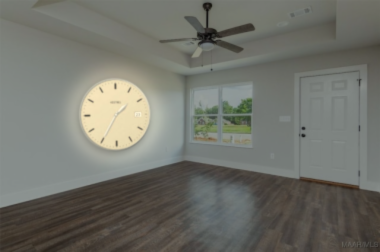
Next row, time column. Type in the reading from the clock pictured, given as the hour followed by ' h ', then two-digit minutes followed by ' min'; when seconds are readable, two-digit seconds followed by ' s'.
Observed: 1 h 35 min
